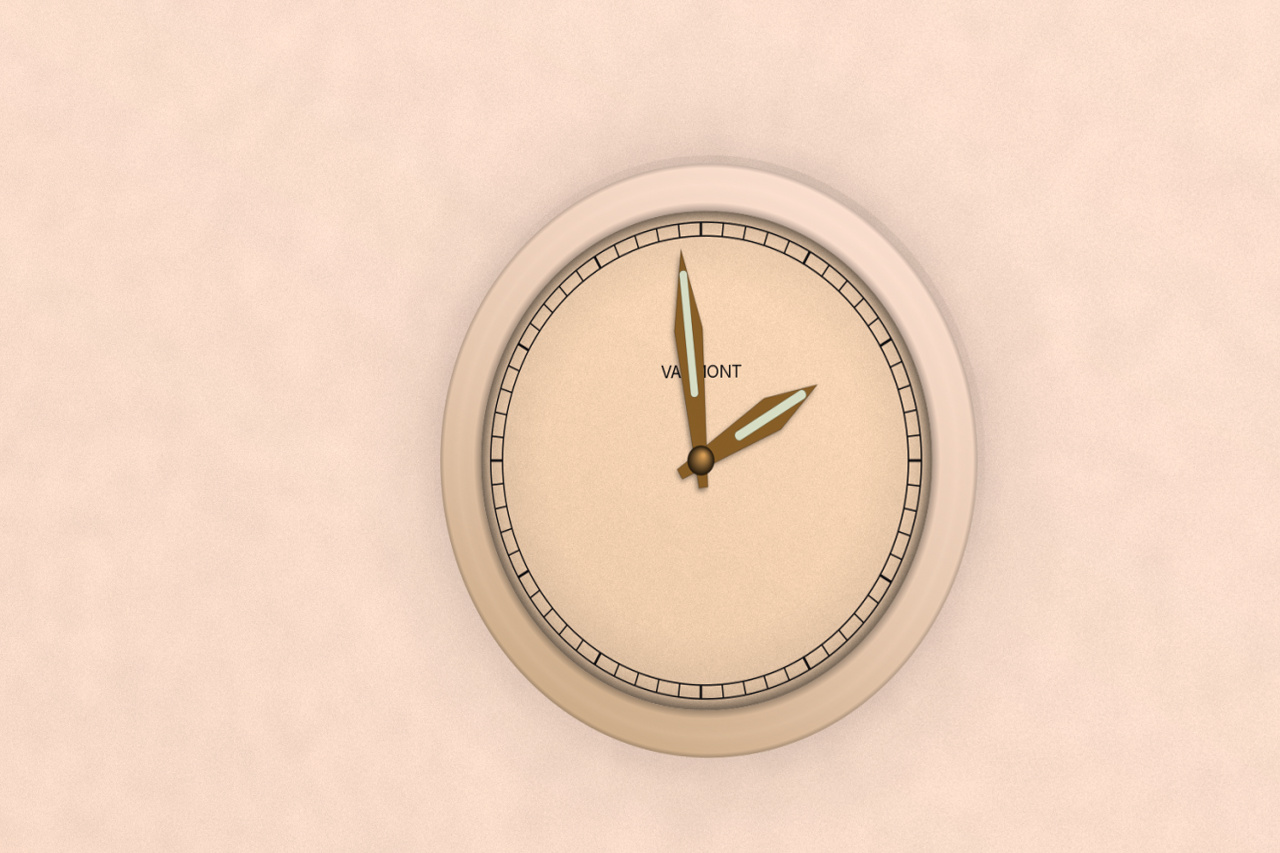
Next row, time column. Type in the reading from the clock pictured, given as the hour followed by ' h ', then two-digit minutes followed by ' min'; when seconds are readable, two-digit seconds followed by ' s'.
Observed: 1 h 59 min
